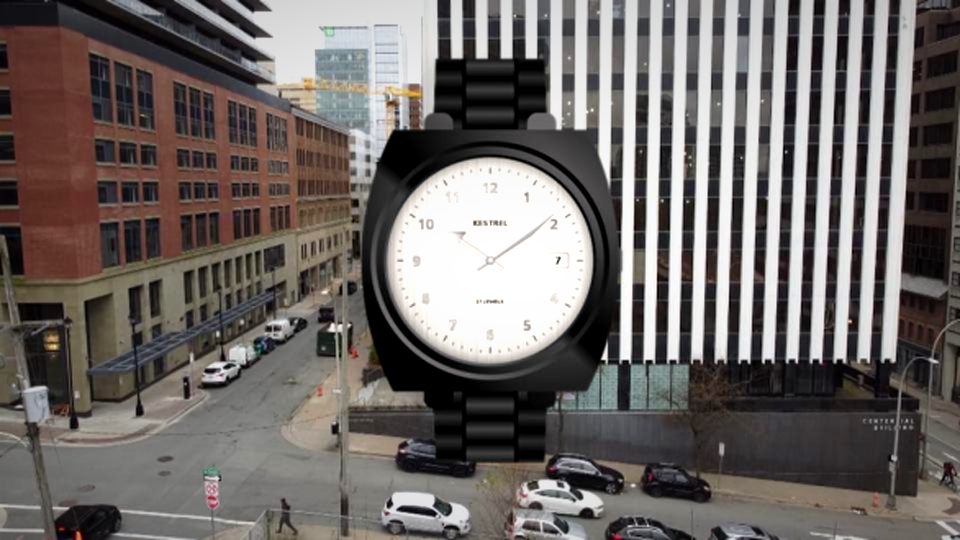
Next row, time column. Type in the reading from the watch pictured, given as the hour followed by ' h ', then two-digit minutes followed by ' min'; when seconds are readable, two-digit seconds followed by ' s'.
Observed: 10 h 09 min
